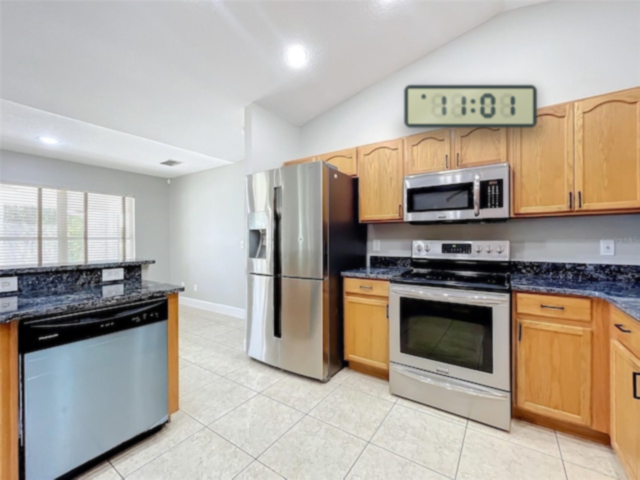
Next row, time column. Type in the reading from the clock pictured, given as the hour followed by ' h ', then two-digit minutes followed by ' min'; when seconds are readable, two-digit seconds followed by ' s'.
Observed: 11 h 01 min
